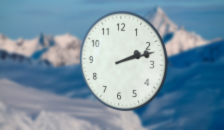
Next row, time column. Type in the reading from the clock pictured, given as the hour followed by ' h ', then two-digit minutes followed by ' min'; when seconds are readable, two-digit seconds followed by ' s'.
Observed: 2 h 12 min
